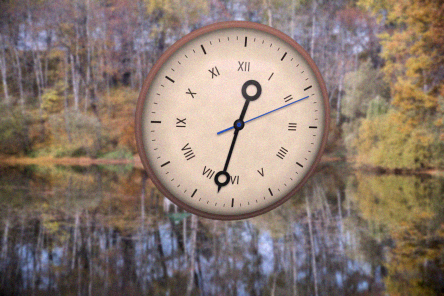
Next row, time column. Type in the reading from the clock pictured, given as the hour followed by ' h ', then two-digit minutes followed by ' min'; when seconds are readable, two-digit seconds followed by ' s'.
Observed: 12 h 32 min 11 s
